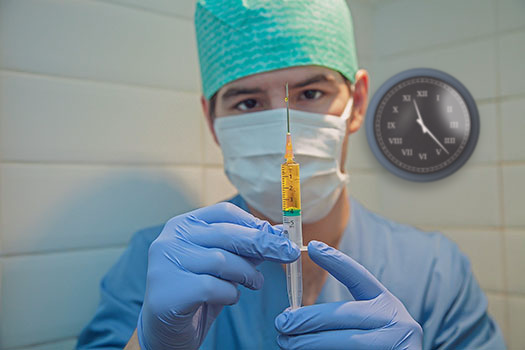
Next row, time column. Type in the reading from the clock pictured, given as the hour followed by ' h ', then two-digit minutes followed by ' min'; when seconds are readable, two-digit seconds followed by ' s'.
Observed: 11 h 23 min
